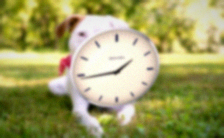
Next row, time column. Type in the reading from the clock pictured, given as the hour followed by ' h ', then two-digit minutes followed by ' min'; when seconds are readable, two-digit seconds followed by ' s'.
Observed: 1 h 44 min
